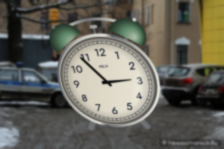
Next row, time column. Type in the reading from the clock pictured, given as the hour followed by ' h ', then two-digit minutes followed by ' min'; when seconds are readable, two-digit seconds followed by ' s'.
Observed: 2 h 54 min
